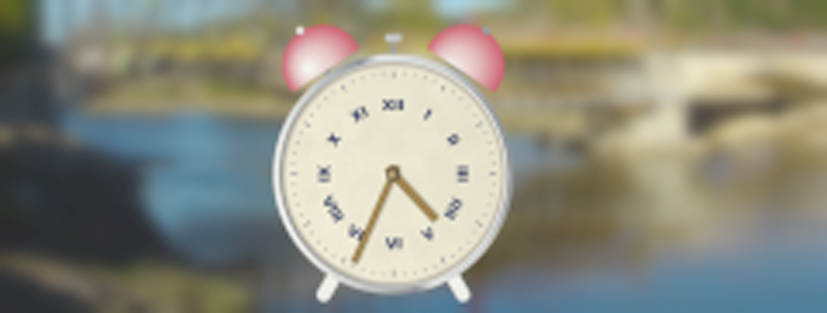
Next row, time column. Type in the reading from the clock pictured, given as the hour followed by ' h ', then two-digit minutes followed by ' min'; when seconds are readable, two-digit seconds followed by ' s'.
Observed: 4 h 34 min
